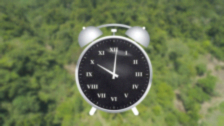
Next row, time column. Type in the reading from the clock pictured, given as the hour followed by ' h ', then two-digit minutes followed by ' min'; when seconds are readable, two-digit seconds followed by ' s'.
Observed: 10 h 01 min
